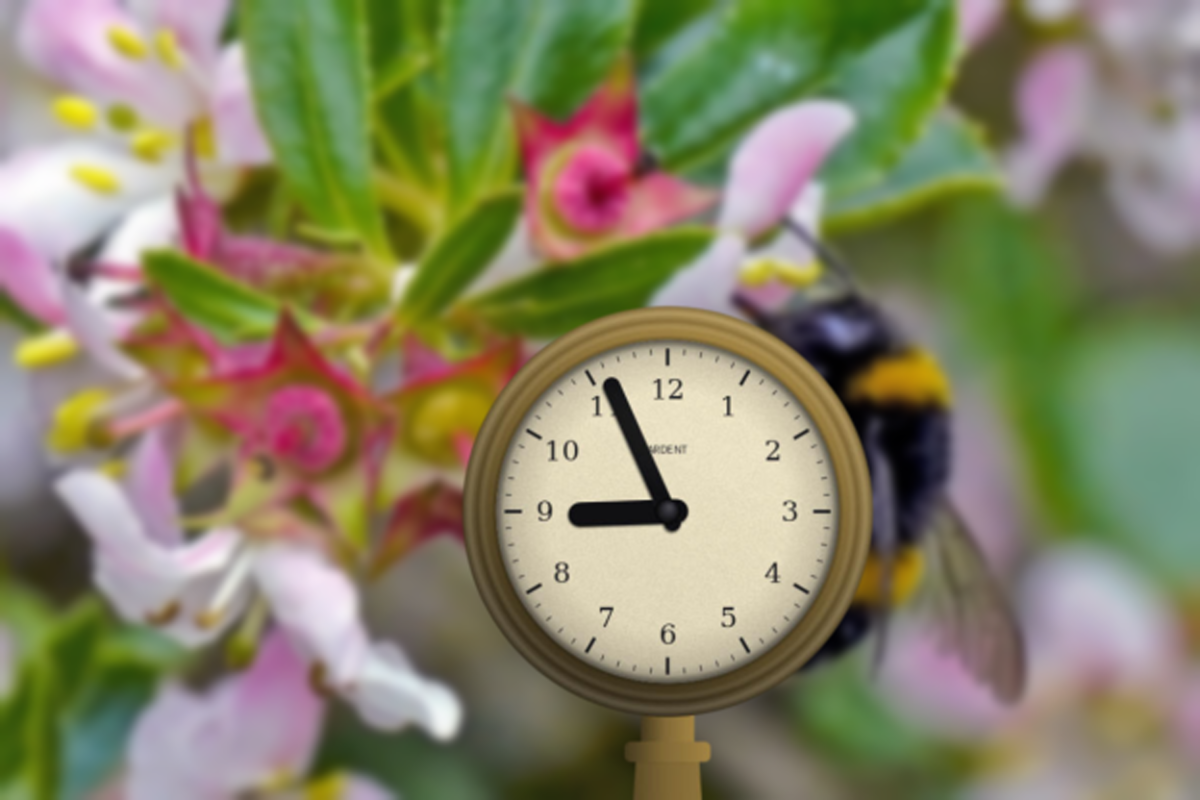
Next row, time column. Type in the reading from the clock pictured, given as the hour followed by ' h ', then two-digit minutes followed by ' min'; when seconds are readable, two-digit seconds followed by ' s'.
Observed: 8 h 56 min
